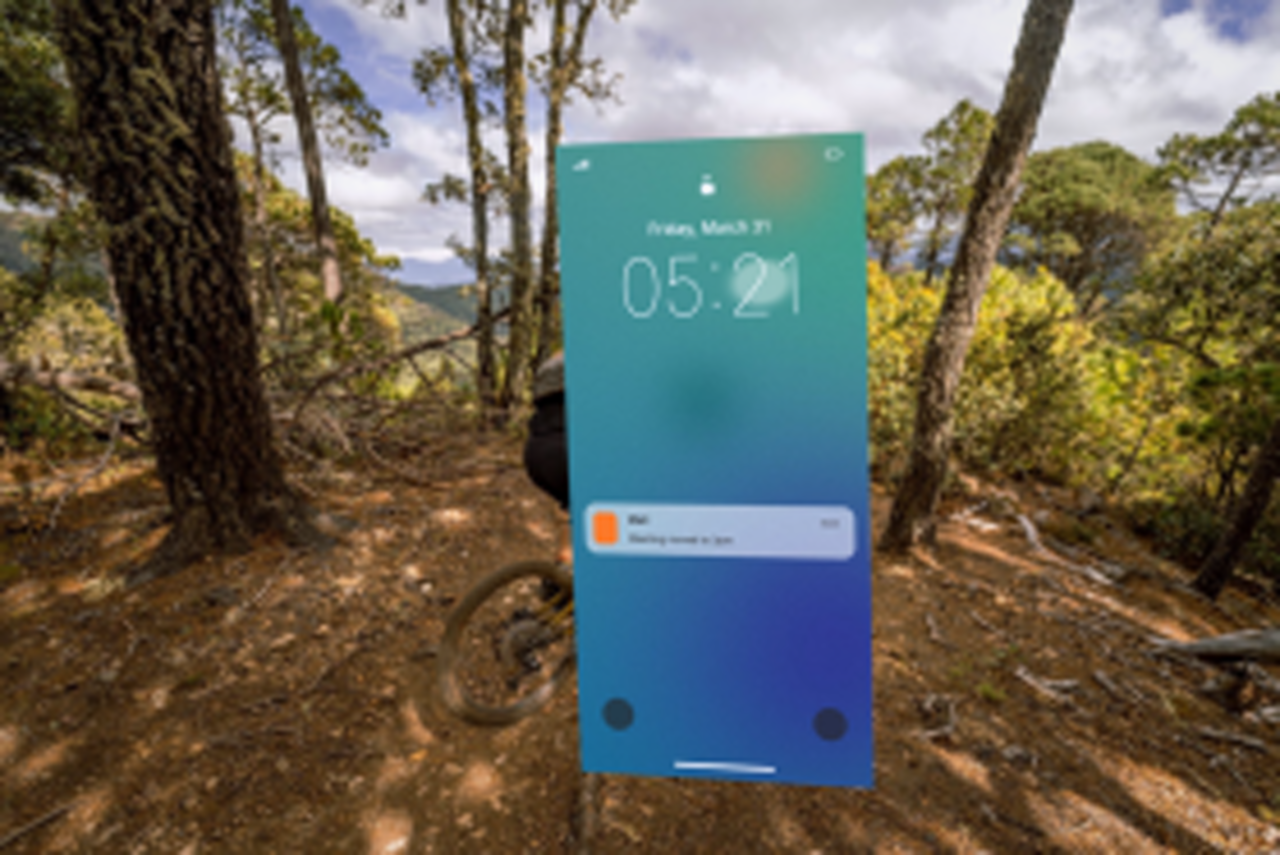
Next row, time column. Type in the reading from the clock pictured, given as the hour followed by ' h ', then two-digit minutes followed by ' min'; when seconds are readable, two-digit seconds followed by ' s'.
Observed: 5 h 21 min
